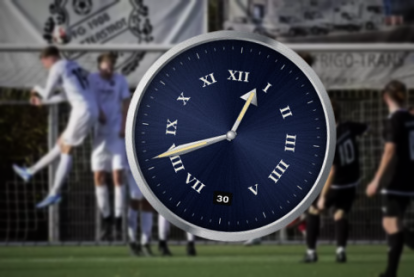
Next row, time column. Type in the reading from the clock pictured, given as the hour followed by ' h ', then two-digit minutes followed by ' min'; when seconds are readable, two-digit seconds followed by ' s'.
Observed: 12 h 41 min
